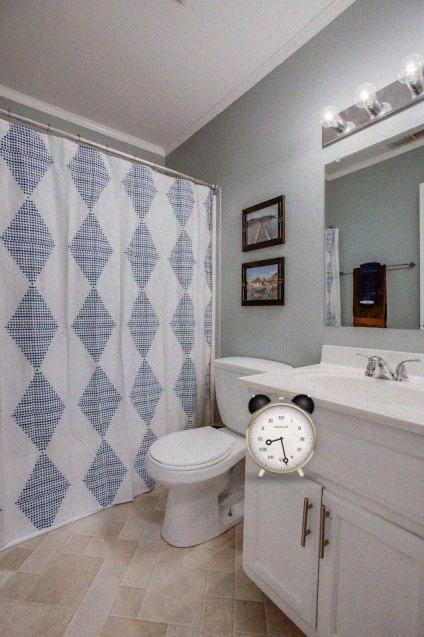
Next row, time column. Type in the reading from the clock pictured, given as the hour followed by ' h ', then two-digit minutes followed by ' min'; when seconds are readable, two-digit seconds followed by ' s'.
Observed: 8 h 28 min
